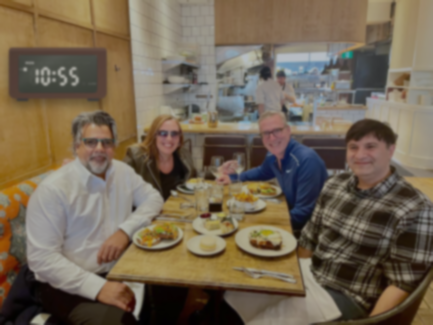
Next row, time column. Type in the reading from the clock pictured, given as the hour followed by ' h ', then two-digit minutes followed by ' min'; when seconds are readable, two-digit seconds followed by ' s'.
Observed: 10 h 55 min
